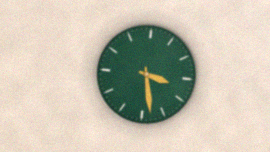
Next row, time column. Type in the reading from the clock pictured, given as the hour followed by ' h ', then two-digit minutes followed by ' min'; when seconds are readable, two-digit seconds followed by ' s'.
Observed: 3 h 28 min
